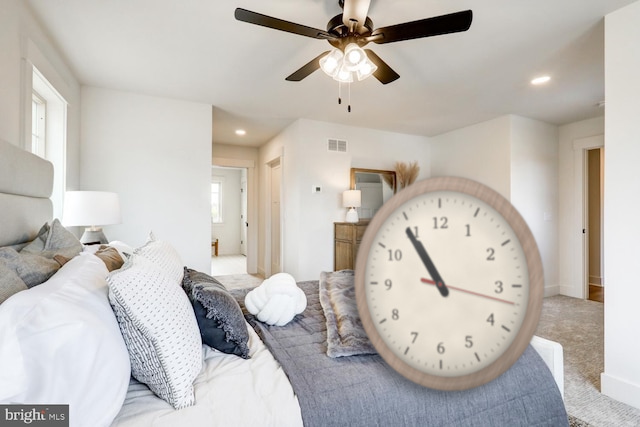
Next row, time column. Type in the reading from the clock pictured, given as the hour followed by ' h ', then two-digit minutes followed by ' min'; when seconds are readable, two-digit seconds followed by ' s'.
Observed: 10 h 54 min 17 s
